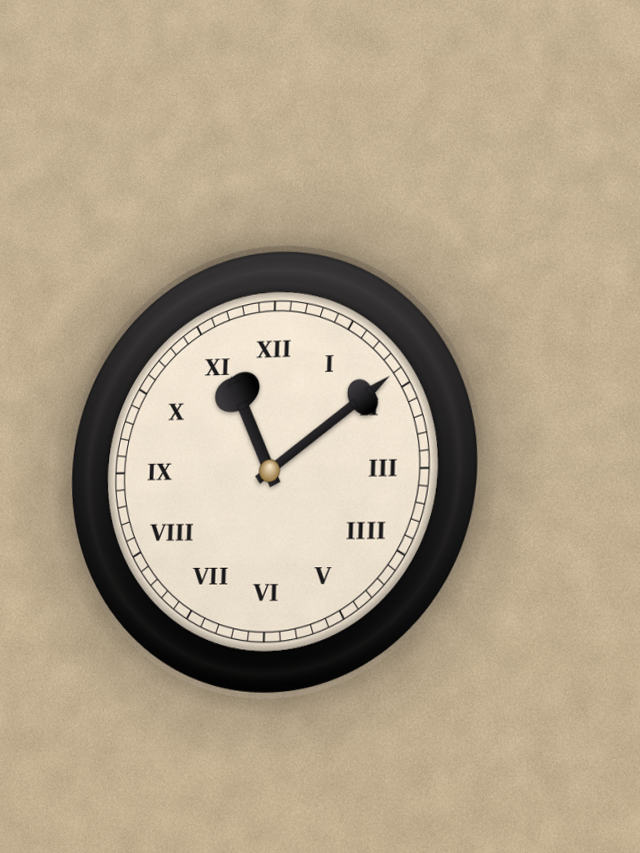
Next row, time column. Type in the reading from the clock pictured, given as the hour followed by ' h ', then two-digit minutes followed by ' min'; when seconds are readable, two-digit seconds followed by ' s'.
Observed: 11 h 09 min
